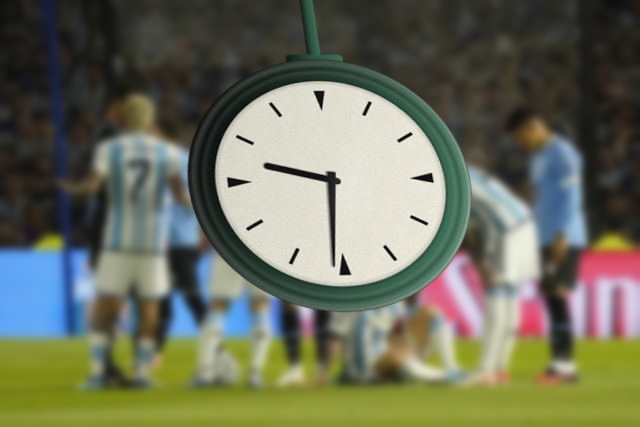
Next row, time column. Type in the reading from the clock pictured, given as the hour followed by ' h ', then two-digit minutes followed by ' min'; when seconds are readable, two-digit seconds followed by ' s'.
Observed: 9 h 31 min
